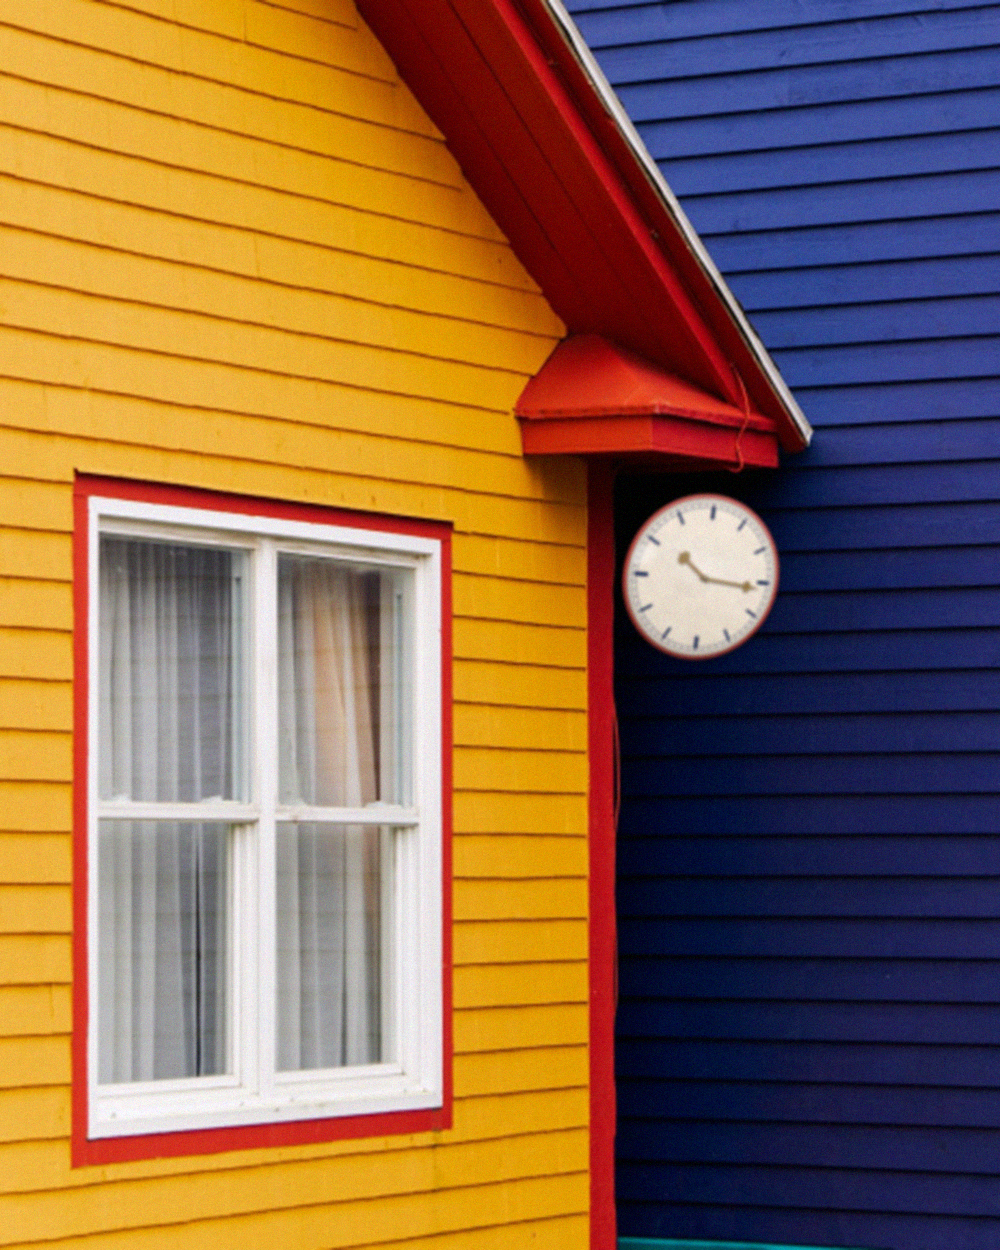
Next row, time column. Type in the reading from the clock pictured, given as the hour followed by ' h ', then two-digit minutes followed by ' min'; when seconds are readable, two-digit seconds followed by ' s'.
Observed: 10 h 16 min
